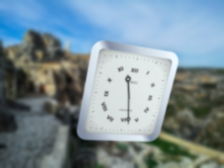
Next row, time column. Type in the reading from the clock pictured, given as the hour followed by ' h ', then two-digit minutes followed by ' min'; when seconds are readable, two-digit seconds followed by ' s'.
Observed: 11 h 28 min
